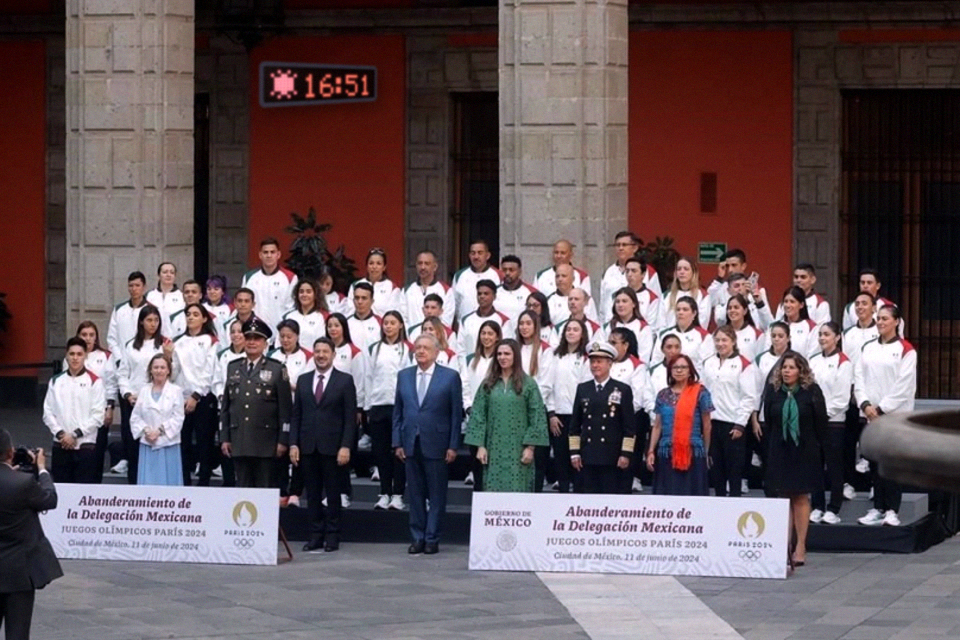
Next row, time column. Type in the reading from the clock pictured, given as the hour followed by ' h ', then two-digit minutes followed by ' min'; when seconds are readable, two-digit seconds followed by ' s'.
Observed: 16 h 51 min
